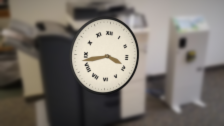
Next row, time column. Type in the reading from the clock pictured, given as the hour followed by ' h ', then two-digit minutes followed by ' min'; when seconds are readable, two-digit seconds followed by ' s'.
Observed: 3 h 43 min
